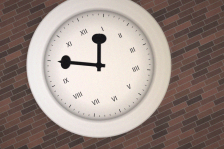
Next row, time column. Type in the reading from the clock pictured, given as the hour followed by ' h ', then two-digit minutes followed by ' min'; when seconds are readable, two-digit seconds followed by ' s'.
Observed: 12 h 50 min
